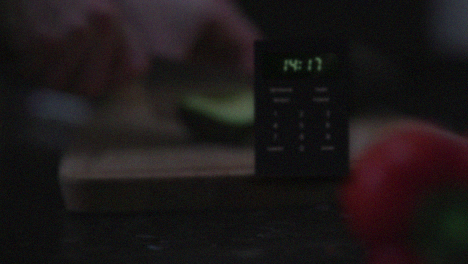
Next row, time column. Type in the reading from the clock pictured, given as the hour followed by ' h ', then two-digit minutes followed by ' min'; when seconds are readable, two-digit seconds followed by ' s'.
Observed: 14 h 17 min
